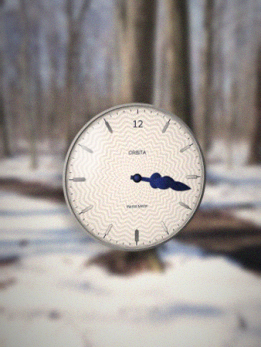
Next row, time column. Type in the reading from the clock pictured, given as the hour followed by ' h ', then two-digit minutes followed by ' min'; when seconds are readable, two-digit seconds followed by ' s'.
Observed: 3 h 17 min
